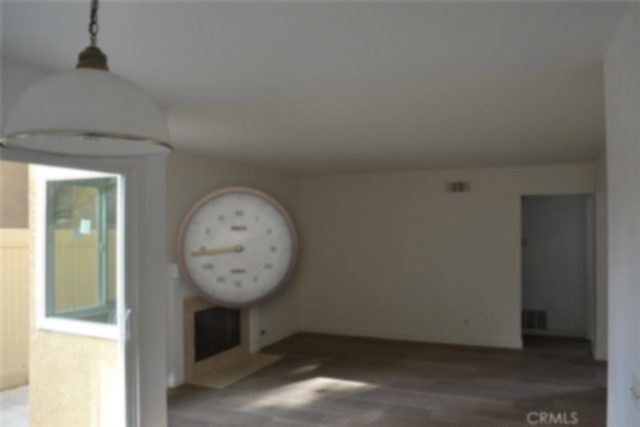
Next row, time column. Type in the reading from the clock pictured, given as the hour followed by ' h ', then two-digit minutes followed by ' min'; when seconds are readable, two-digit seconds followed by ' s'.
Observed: 8 h 44 min
